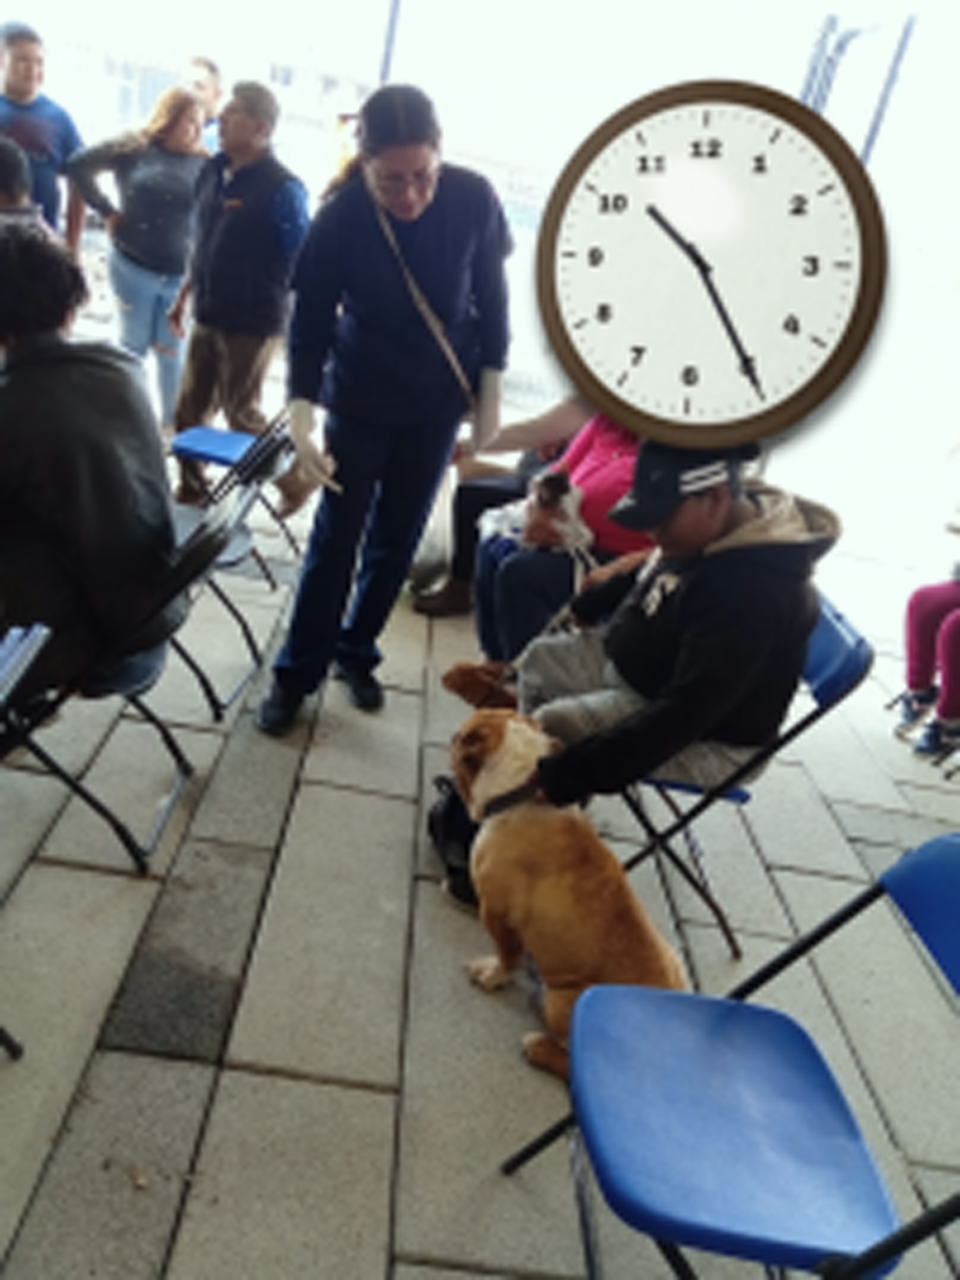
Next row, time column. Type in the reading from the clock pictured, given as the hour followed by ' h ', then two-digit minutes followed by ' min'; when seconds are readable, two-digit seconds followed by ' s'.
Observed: 10 h 25 min
